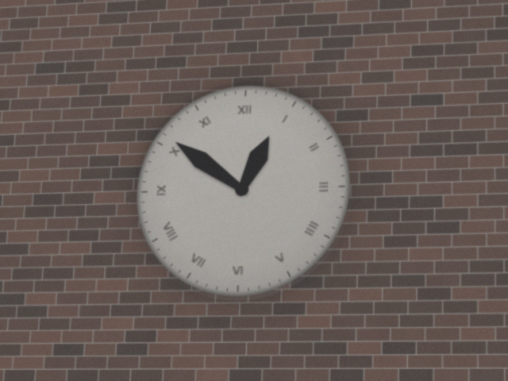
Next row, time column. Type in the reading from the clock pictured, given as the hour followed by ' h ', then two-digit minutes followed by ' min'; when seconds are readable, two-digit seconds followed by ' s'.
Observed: 12 h 51 min
